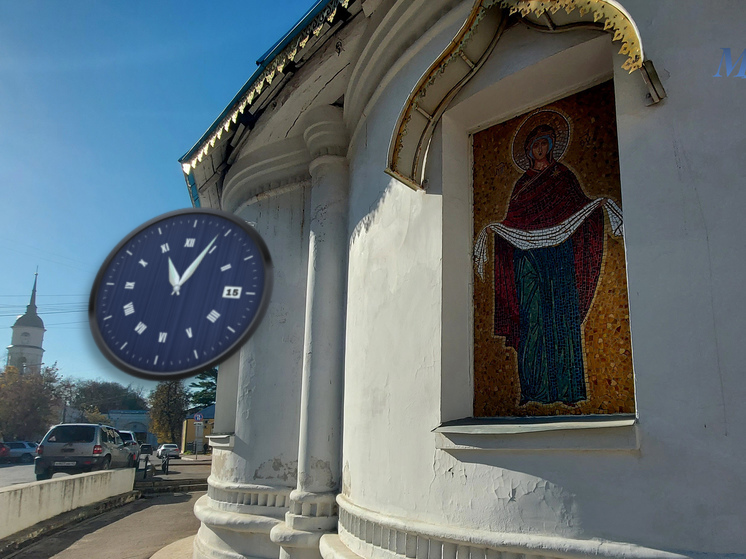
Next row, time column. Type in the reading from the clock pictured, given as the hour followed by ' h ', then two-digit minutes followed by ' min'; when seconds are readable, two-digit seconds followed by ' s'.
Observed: 11 h 04 min
